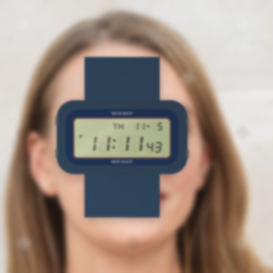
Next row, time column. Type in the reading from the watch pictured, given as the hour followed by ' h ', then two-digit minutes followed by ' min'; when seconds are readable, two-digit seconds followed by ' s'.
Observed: 11 h 11 min 43 s
